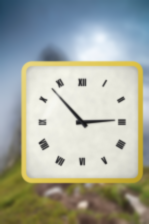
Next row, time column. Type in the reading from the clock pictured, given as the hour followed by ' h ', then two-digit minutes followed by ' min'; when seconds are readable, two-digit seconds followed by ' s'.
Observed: 2 h 53 min
